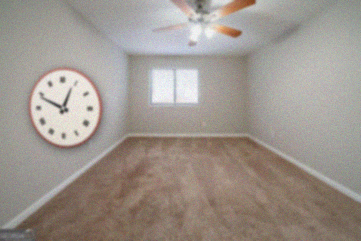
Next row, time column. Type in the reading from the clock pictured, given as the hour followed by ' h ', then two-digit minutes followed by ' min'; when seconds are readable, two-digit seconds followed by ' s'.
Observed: 12 h 49 min
